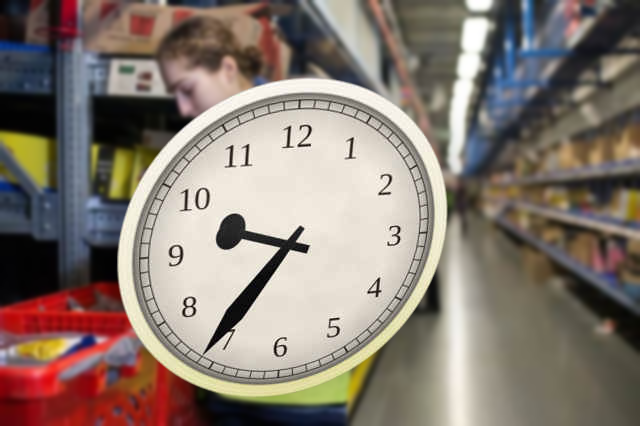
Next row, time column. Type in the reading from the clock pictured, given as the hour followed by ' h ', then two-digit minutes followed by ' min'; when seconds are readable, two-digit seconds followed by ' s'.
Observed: 9 h 36 min
